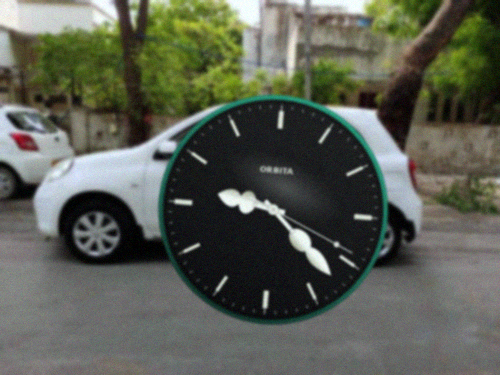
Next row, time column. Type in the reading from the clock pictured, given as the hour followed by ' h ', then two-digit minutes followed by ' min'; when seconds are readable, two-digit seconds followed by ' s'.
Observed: 9 h 22 min 19 s
